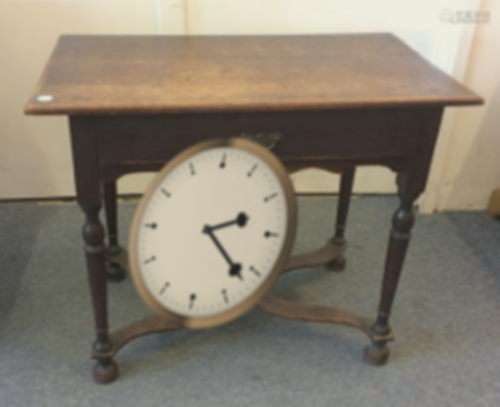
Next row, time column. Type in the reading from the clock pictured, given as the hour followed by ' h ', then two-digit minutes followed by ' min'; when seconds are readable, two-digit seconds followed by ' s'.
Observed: 2 h 22 min
